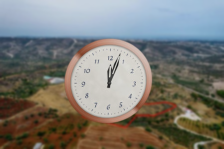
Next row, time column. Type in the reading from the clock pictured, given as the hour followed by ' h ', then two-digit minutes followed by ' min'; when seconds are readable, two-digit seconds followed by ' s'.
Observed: 12 h 03 min
